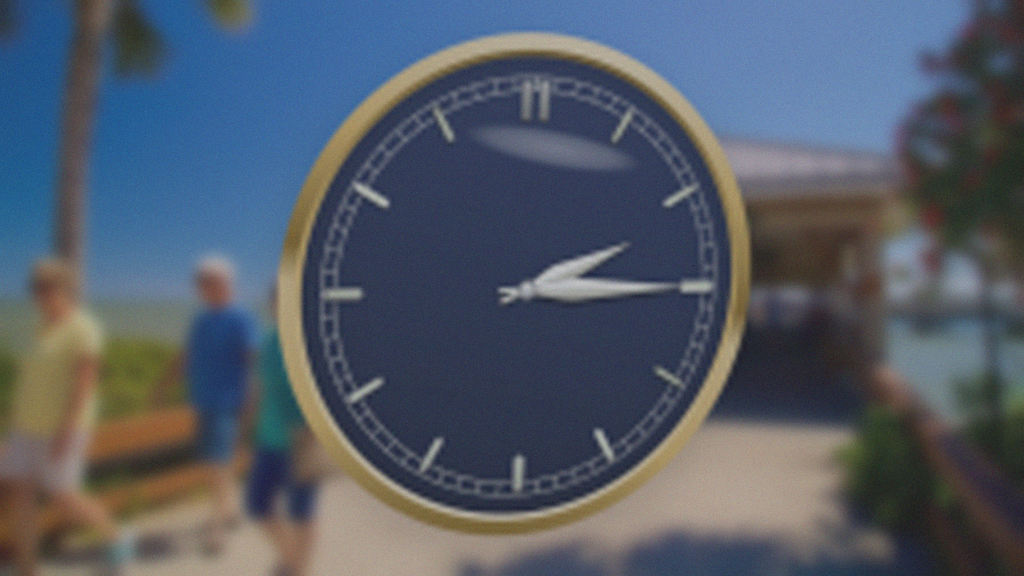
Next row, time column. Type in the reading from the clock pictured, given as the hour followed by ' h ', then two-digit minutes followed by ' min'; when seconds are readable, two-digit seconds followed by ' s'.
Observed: 2 h 15 min
